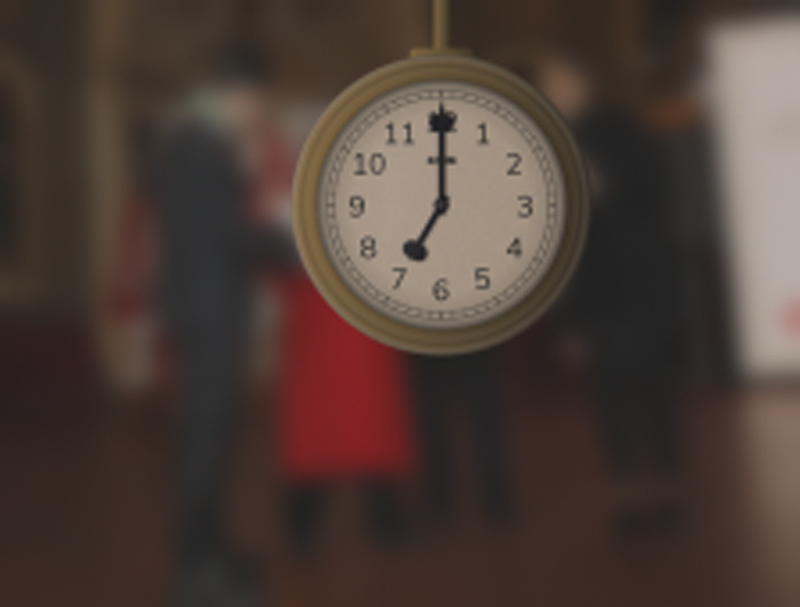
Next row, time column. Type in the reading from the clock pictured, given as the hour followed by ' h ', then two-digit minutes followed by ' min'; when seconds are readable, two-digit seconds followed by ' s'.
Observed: 7 h 00 min
